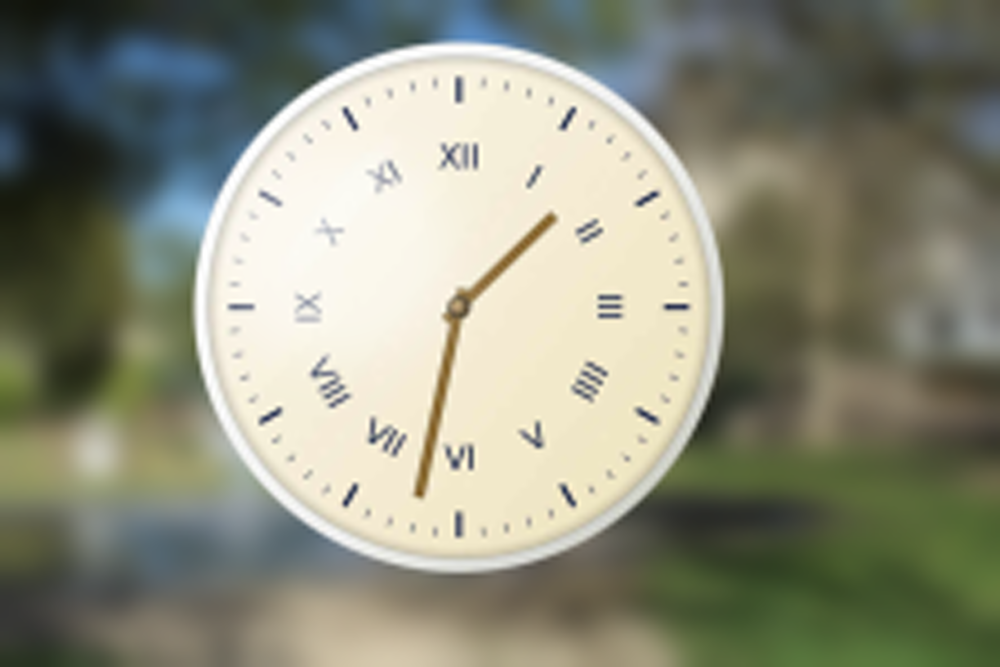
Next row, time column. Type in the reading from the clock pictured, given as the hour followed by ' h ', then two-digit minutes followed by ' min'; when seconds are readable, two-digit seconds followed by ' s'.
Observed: 1 h 32 min
